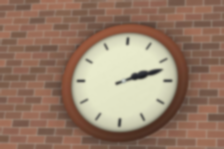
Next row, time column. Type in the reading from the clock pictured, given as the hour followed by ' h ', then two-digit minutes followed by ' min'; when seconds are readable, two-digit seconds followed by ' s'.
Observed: 2 h 12 min
